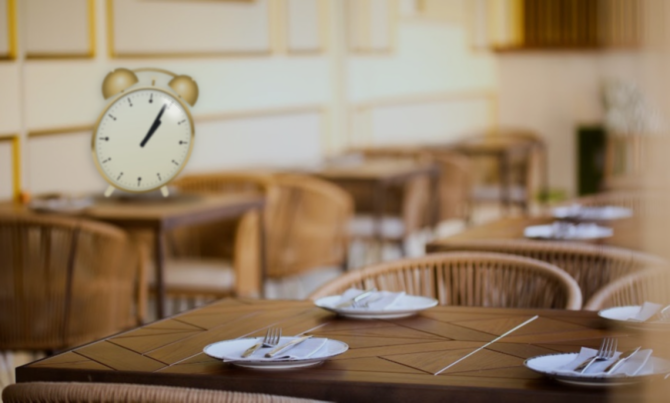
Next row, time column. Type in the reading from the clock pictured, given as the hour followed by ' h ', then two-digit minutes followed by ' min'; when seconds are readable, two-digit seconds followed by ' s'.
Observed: 1 h 04 min
